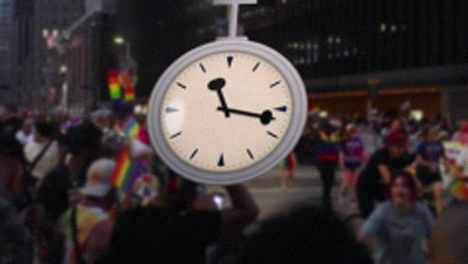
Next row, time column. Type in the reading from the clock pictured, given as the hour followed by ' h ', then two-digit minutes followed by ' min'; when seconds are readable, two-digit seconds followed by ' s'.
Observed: 11 h 17 min
